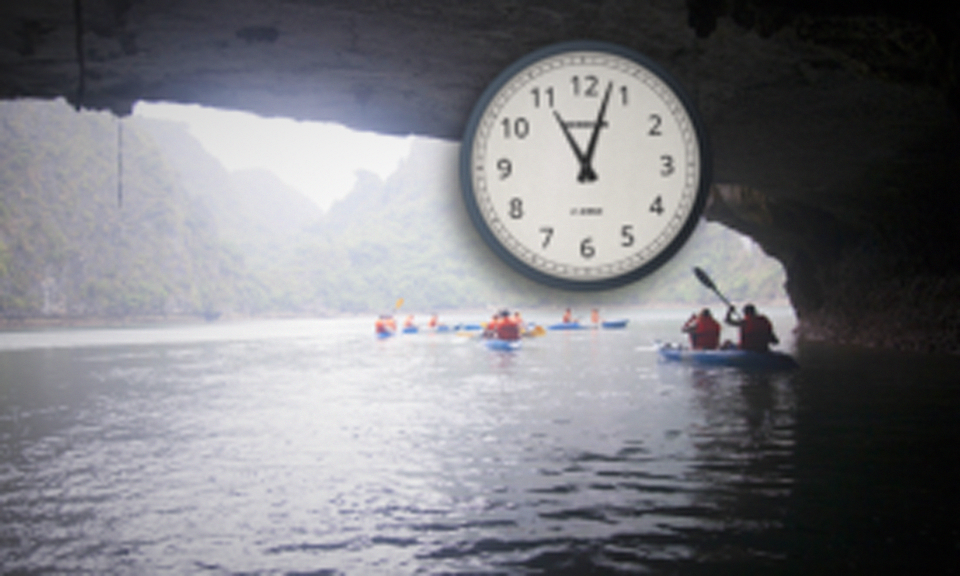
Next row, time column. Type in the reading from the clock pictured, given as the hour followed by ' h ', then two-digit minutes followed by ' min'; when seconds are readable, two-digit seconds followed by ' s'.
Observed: 11 h 03 min
